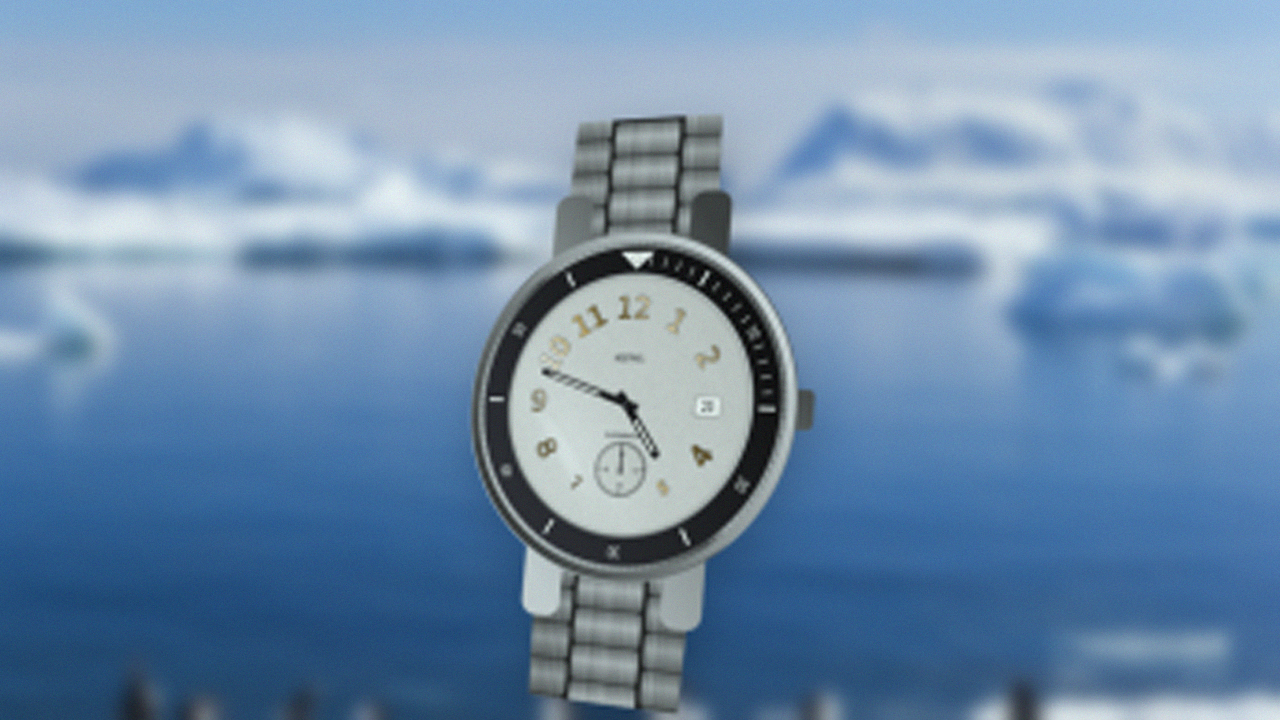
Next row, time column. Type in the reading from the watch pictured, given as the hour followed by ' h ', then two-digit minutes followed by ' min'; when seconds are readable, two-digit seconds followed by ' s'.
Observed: 4 h 48 min
